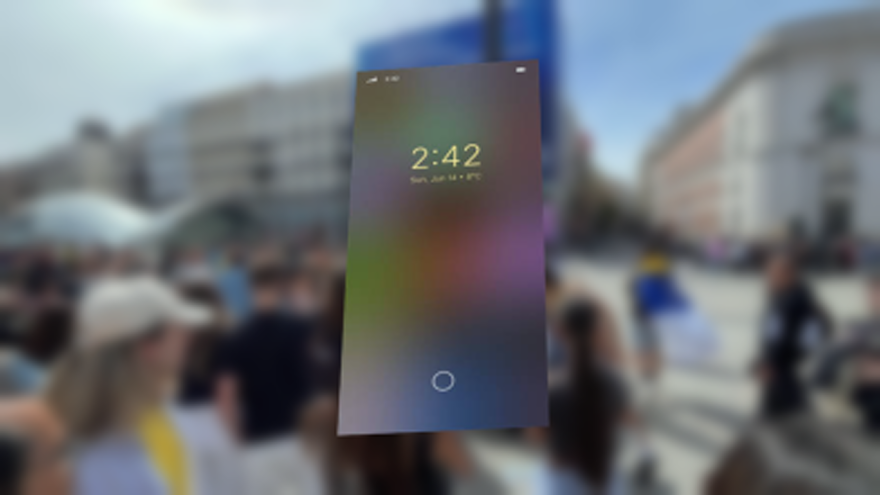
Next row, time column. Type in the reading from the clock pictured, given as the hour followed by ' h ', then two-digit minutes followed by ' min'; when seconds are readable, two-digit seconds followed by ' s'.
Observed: 2 h 42 min
